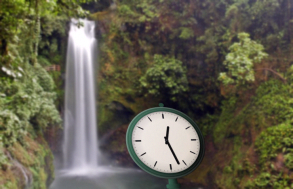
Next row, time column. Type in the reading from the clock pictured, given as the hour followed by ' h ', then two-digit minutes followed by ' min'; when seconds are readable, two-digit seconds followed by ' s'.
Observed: 12 h 27 min
